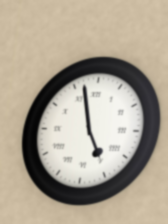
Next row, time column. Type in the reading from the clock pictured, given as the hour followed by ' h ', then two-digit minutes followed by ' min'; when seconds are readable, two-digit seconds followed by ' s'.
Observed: 4 h 57 min
